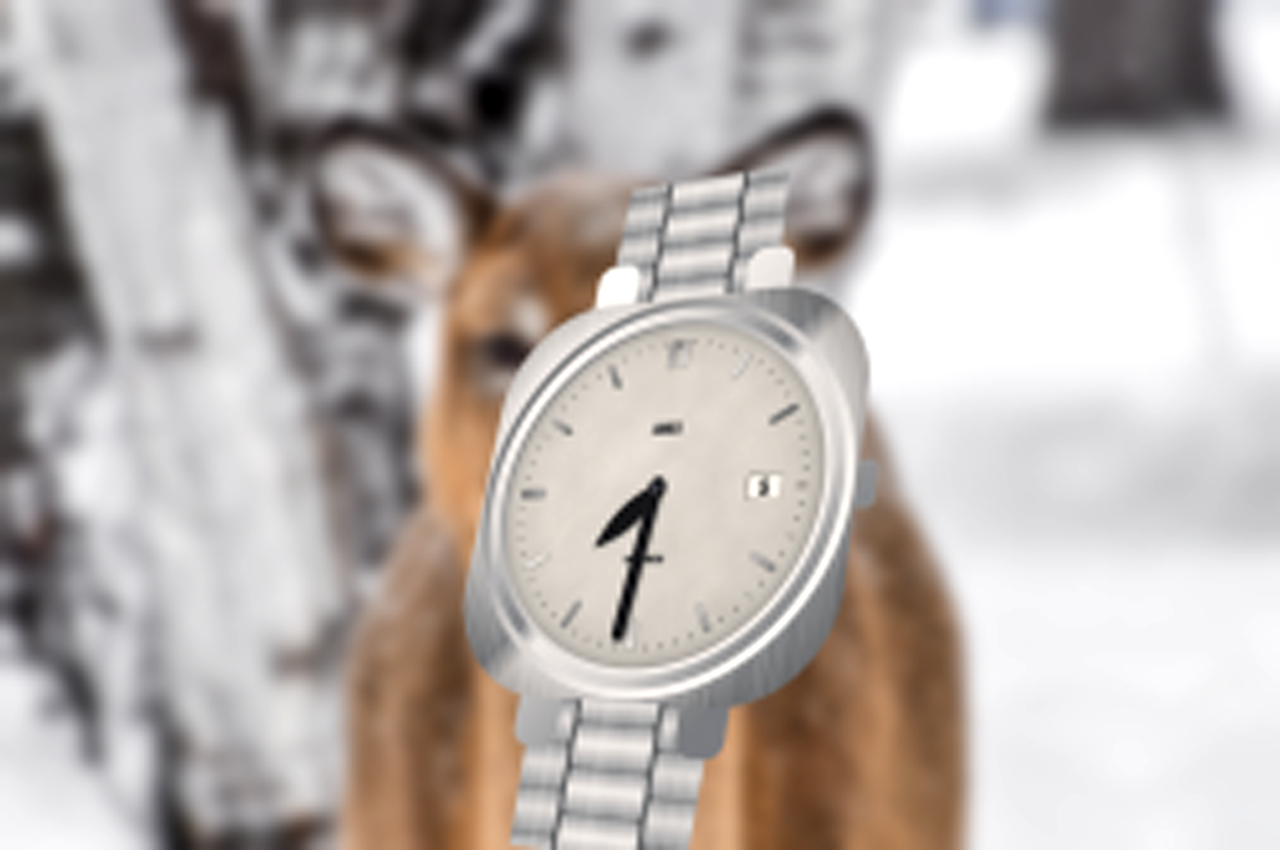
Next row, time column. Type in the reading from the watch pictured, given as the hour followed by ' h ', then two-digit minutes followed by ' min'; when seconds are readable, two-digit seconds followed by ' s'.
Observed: 7 h 31 min
